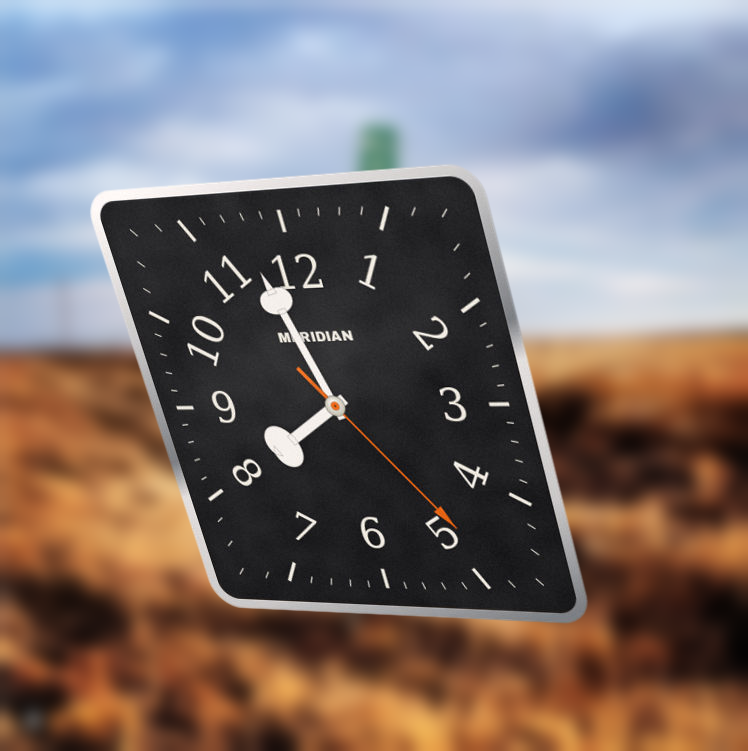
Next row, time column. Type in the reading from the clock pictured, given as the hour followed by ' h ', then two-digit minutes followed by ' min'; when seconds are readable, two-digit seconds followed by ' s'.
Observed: 7 h 57 min 24 s
